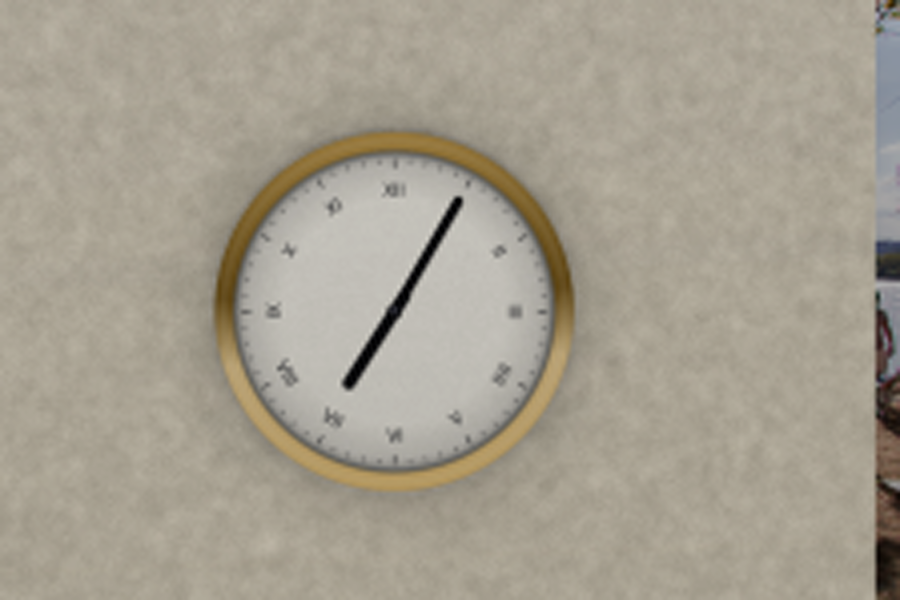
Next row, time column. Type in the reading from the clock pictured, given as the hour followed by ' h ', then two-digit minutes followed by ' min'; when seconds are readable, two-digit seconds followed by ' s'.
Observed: 7 h 05 min
